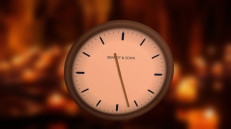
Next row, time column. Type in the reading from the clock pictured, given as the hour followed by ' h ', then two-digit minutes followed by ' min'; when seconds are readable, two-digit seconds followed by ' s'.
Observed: 11 h 27 min
